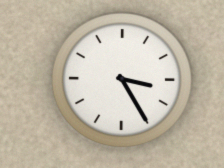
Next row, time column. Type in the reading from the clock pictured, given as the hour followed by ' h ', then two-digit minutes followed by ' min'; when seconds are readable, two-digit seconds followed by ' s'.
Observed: 3 h 25 min
